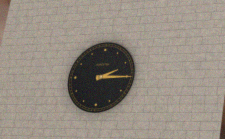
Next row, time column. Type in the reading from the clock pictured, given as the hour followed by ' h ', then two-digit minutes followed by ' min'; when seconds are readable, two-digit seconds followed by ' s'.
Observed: 2 h 15 min
